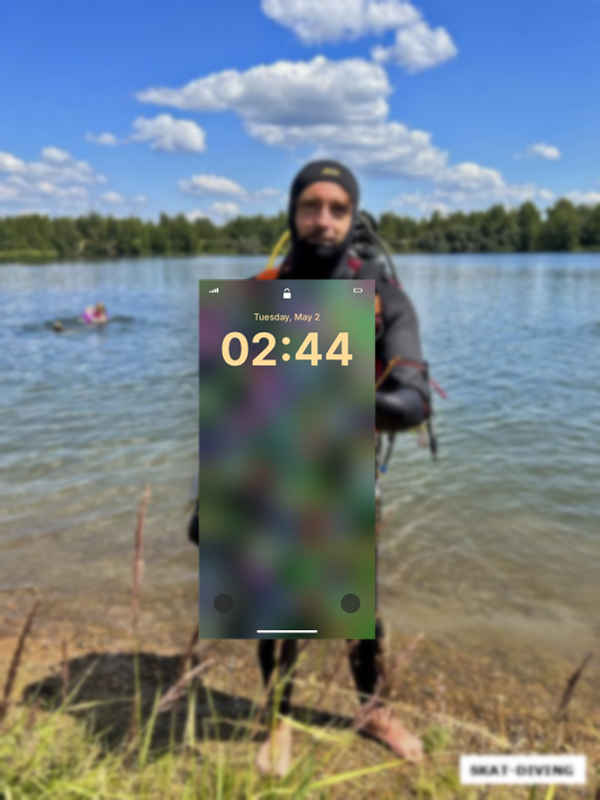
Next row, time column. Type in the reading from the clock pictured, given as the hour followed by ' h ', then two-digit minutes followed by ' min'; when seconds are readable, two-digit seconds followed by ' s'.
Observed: 2 h 44 min
